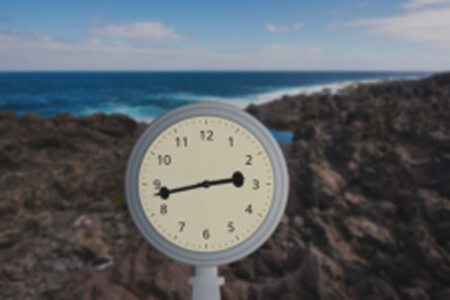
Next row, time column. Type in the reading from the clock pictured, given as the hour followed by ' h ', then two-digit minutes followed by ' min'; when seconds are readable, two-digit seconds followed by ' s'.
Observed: 2 h 43 min
